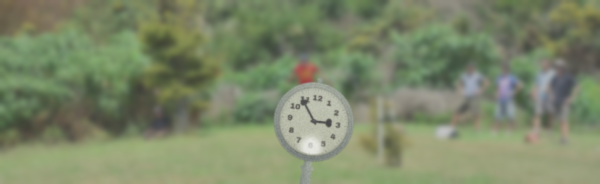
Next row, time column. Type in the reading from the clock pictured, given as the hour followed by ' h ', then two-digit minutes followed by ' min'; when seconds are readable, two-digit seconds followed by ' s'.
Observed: 2 h 54 min
